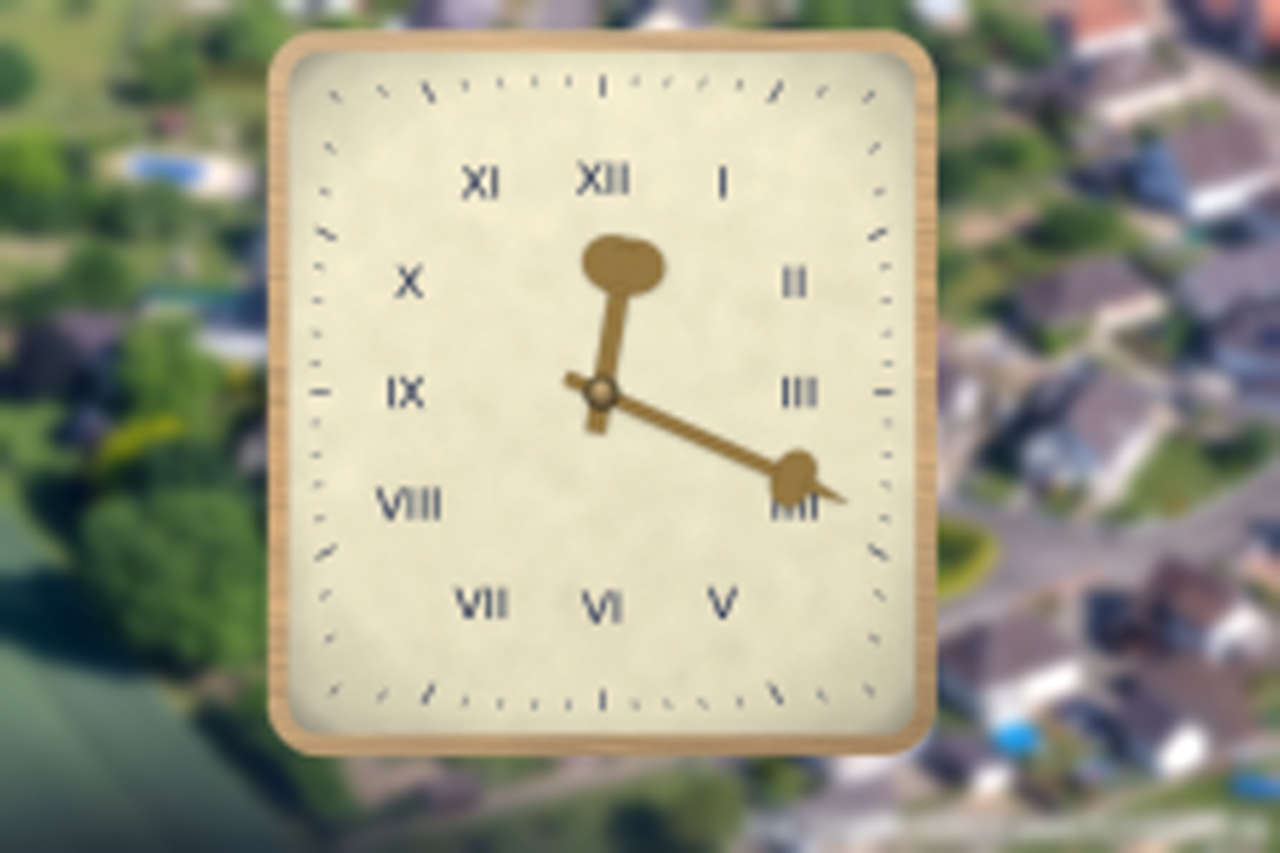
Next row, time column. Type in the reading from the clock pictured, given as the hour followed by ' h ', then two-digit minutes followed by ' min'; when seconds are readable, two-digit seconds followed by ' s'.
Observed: 12 h 19 min
